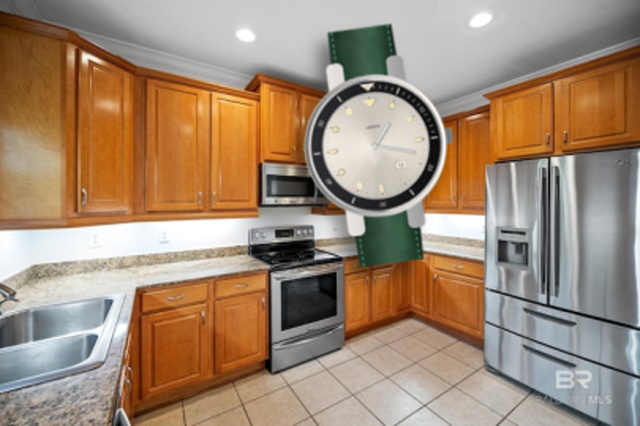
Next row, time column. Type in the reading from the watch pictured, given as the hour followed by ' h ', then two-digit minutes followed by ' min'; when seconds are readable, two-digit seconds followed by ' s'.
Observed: 1 h 18 min
